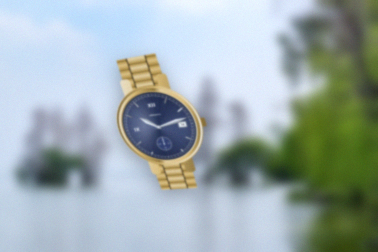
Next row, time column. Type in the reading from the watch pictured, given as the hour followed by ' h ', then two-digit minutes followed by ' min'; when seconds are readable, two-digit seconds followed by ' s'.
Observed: 10 h 13 min
